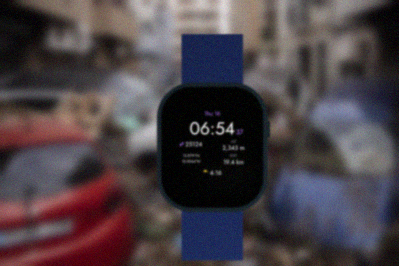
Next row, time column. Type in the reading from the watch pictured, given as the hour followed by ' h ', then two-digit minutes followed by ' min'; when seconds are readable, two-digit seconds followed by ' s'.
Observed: 6 h 54 min
